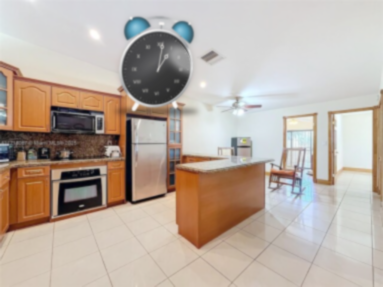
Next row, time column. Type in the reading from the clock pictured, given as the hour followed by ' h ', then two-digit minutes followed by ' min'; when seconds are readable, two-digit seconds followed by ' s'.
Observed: 1 h 01 min
